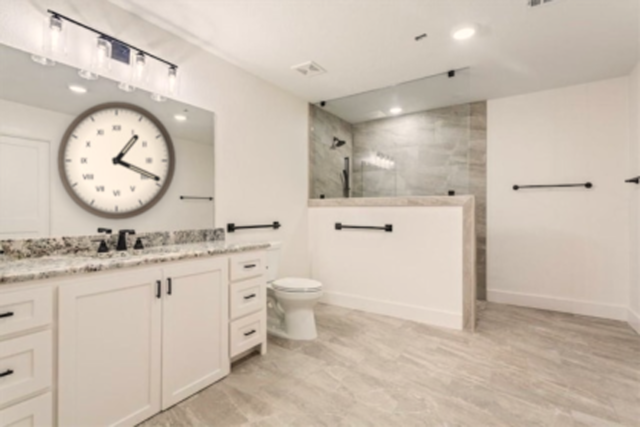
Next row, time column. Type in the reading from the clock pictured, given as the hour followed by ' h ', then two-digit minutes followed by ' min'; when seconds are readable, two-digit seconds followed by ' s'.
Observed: 1 h 19 min
